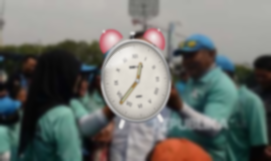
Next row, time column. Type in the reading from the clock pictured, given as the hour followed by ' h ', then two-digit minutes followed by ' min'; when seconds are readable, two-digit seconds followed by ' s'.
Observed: 12 h 38 min
